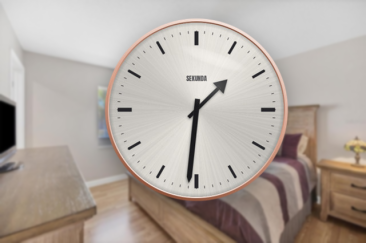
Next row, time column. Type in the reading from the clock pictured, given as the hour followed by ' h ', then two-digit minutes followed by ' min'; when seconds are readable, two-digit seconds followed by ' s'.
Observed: 1 h 31 min
